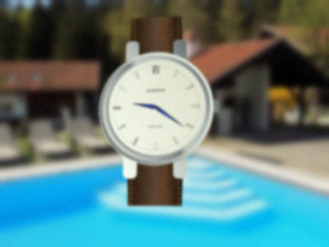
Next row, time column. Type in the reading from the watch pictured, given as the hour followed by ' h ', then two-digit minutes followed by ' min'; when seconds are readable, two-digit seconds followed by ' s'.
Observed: 9 h 21 min
